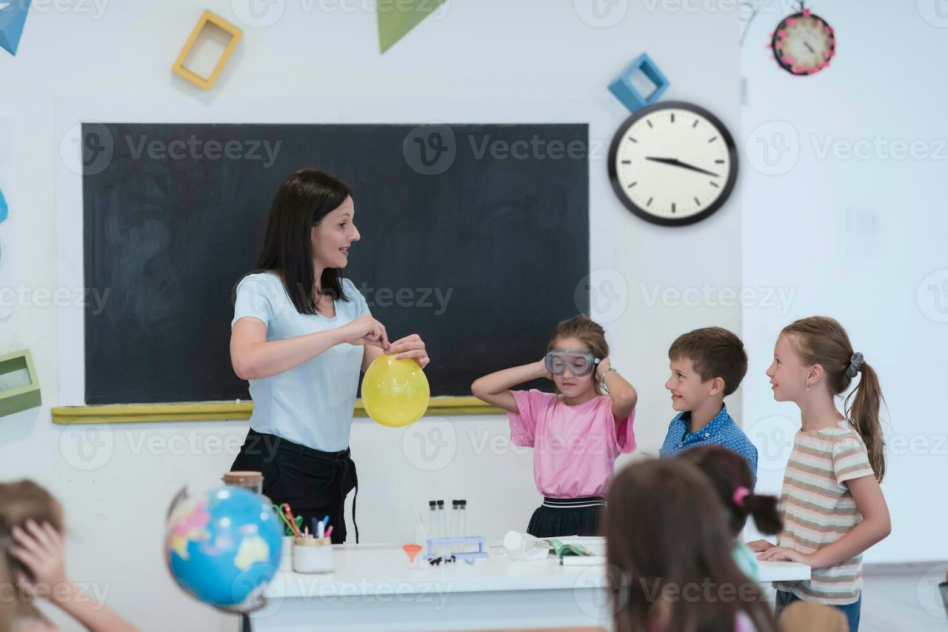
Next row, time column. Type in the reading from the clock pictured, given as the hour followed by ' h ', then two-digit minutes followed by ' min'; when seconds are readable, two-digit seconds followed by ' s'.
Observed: 9 h 18 min
